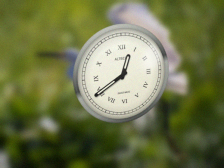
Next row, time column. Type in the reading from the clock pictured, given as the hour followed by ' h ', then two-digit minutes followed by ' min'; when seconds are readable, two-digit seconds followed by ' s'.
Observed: 12 h 40 min
